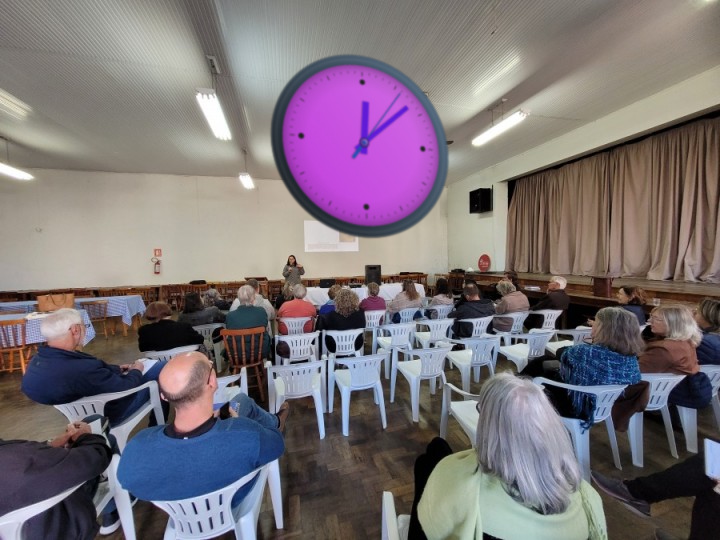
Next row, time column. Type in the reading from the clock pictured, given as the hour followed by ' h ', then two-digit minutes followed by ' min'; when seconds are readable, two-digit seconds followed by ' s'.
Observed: 12 h 08 min 06 s
